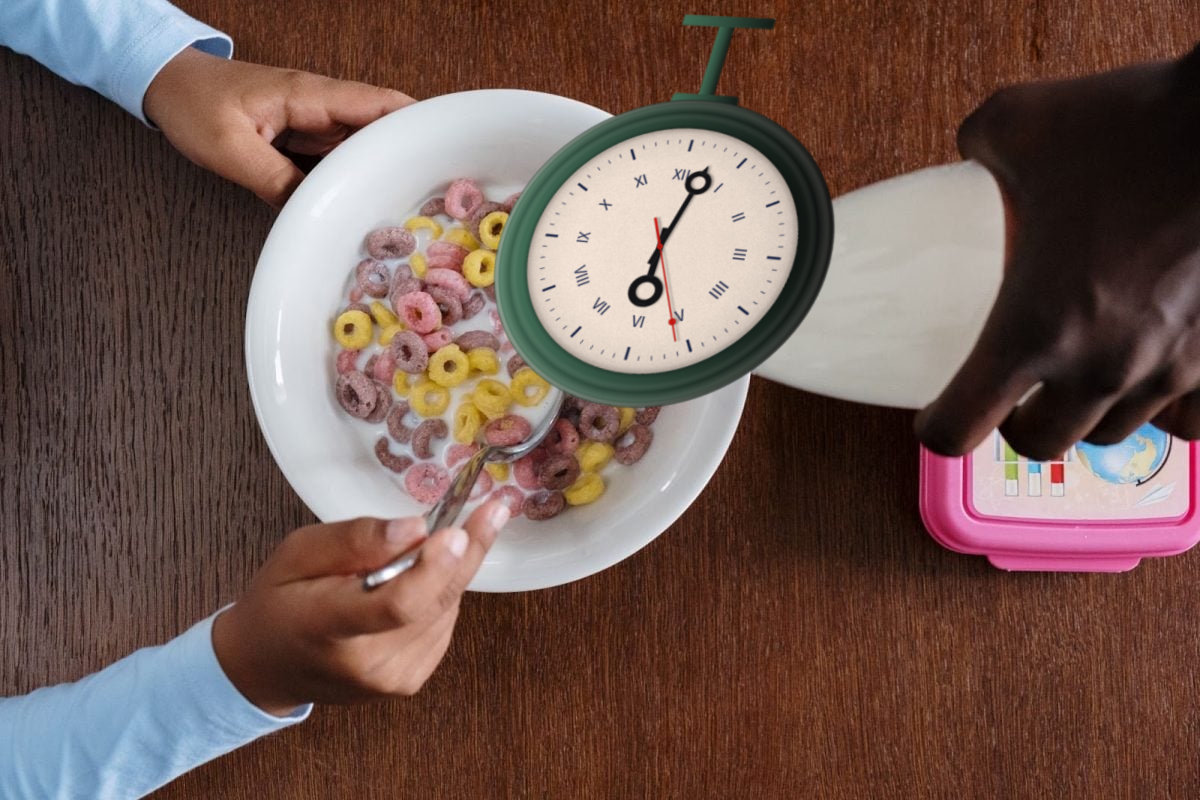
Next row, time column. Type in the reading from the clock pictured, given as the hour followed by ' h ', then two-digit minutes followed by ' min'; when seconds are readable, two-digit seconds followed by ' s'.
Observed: 6 h 02 min 26 s
